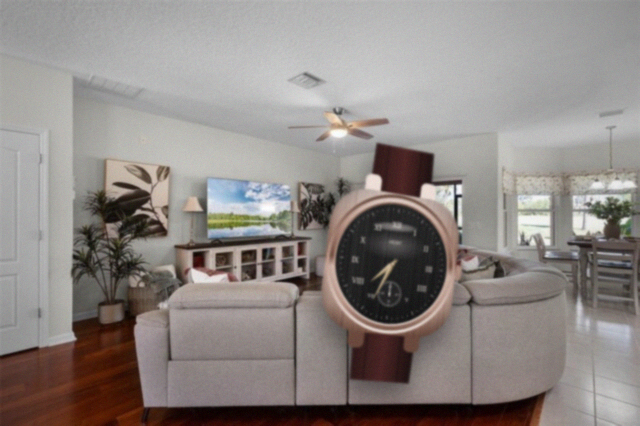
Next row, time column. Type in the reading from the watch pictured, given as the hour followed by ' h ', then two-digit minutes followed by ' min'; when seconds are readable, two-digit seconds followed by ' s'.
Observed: 7 h 34 min
